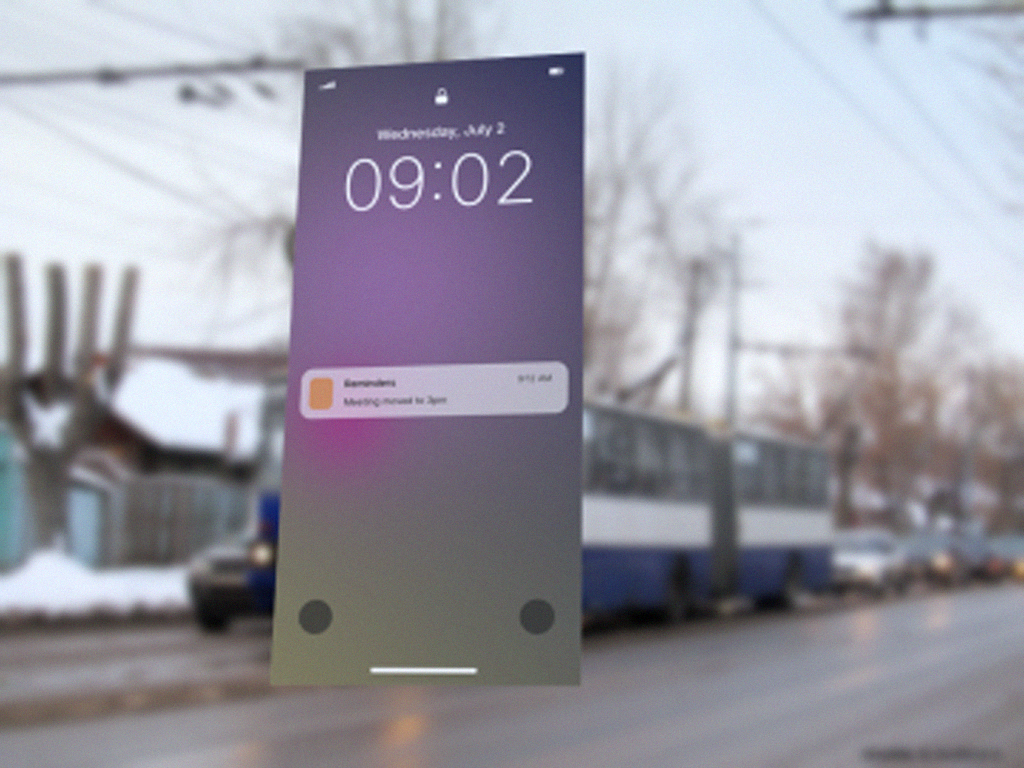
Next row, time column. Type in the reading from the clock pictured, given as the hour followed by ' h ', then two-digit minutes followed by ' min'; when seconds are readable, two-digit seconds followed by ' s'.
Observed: 9 h 02 min
